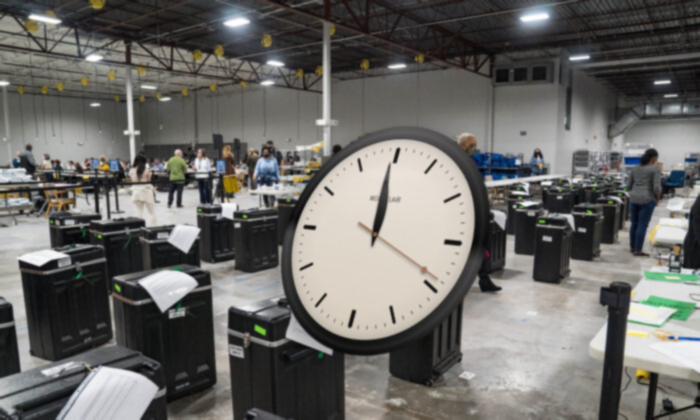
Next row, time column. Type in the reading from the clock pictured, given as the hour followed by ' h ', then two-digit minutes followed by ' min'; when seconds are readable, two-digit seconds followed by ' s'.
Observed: 11 h 59 min 19 s
